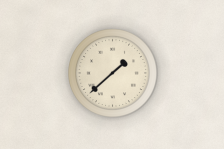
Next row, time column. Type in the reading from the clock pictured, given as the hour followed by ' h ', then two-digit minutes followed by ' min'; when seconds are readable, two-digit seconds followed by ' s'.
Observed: 1 h 38 min
